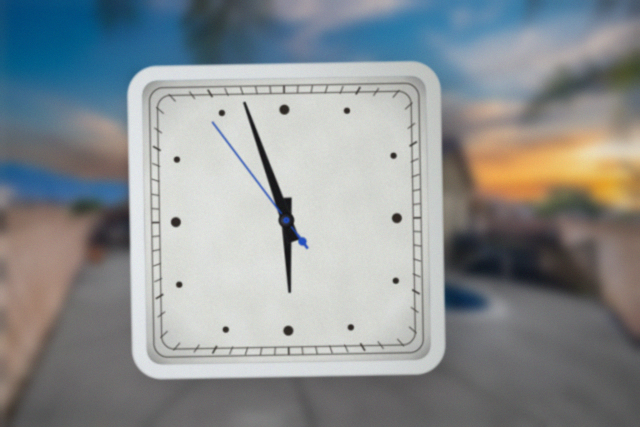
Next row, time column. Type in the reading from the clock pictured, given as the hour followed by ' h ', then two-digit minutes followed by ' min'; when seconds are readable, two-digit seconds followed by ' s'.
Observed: 5 h 56 min 54 s
